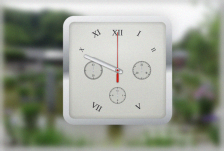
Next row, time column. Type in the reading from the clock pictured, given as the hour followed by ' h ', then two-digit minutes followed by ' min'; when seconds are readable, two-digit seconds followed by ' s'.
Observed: 9 h 49 min
